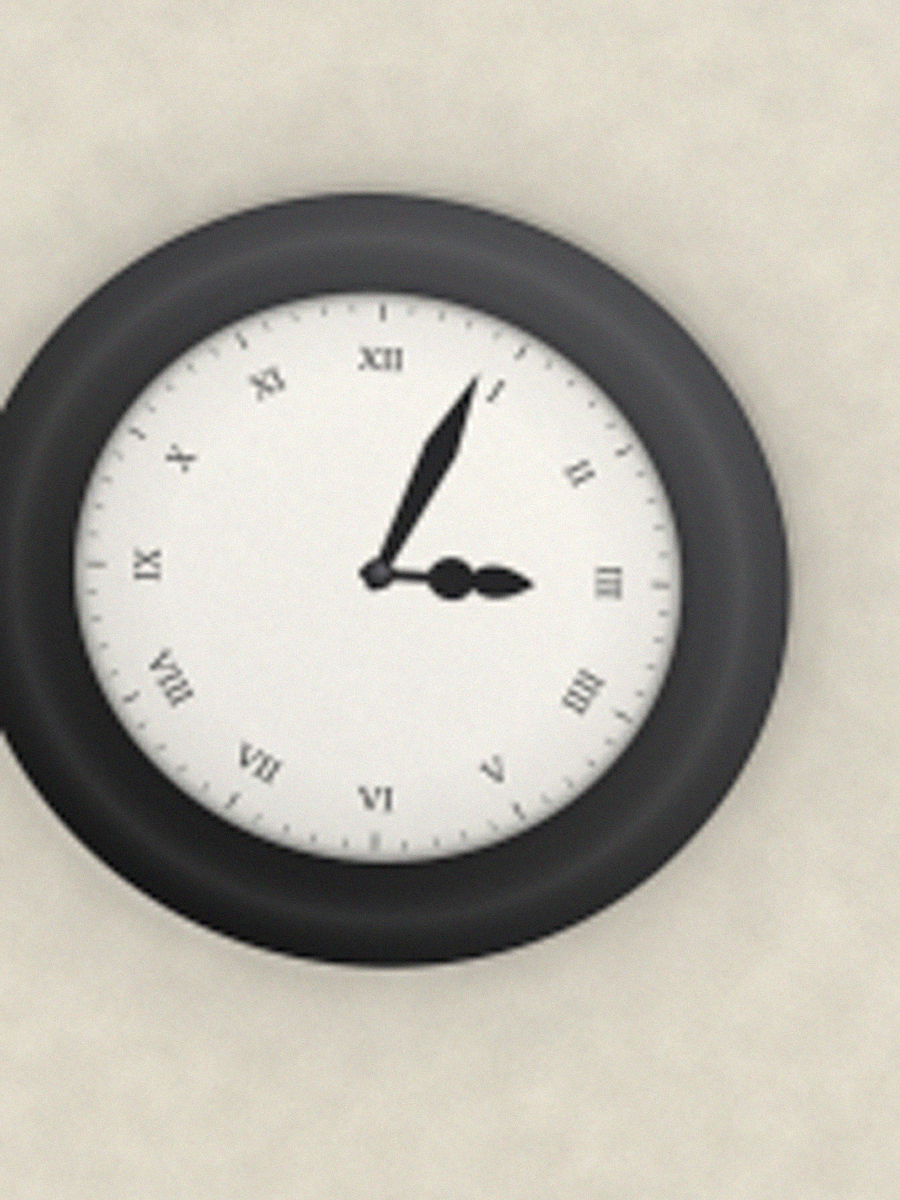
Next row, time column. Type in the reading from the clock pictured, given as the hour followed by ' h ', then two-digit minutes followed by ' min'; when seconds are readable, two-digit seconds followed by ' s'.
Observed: 3 h 04 min
